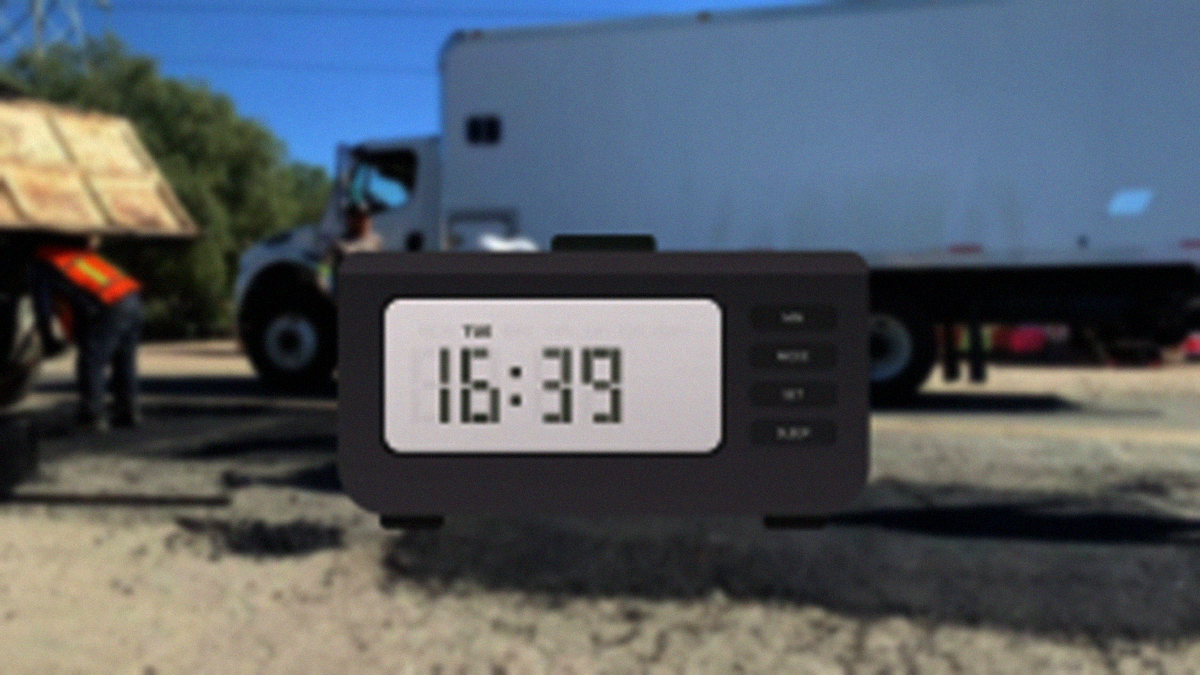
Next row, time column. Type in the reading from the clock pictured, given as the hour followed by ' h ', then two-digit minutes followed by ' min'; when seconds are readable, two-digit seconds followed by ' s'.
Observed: 16 h 39 min
